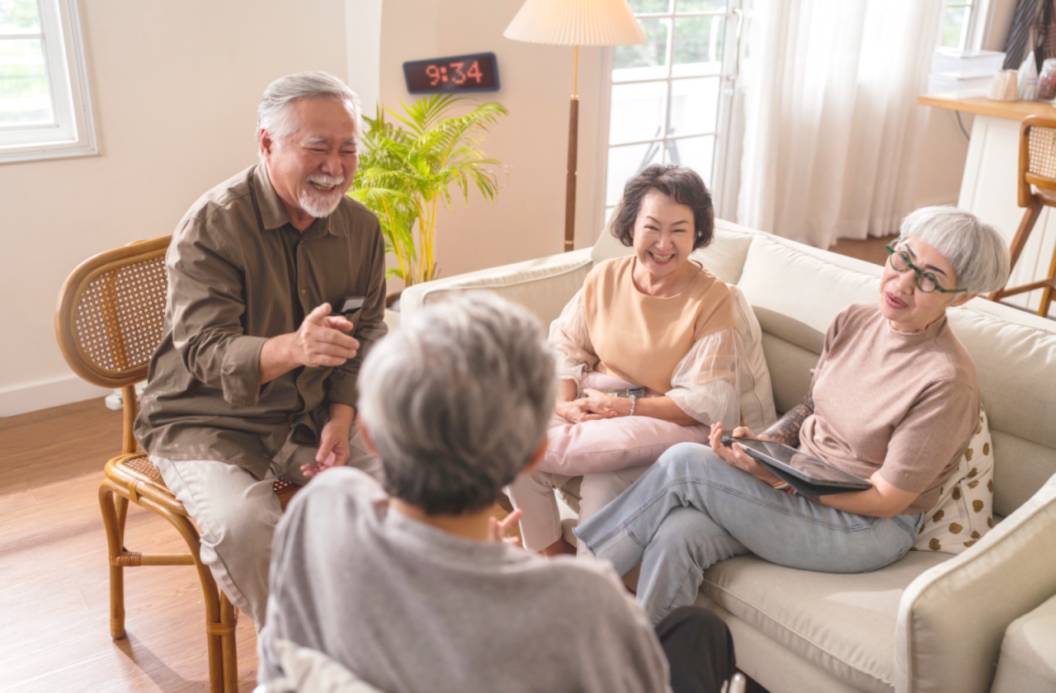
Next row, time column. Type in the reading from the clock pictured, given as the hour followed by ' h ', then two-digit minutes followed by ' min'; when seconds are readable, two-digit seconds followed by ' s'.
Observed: 9 h 34 min
